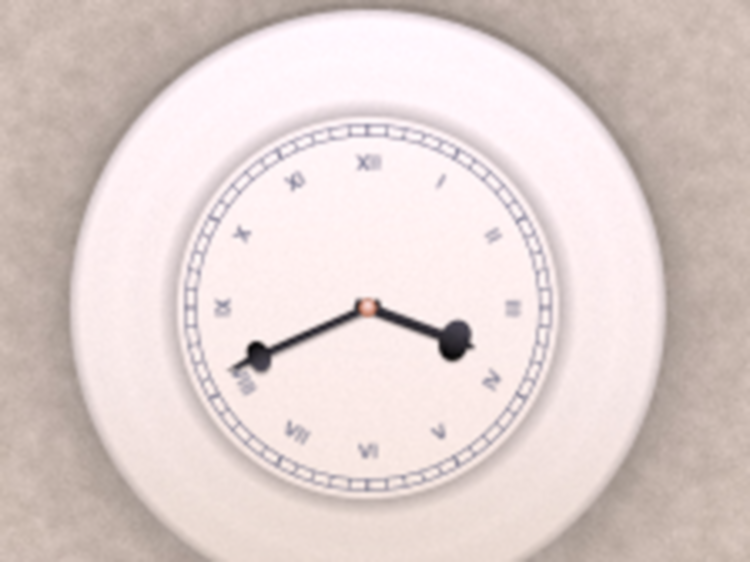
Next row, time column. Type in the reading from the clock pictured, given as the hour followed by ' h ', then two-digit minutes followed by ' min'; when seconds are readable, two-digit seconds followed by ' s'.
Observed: 3 h 41 min
